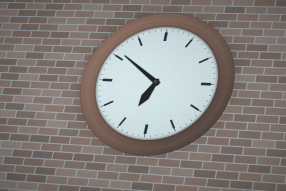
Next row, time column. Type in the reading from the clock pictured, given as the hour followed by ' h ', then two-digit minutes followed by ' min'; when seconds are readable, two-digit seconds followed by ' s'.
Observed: 6 h 51 min
